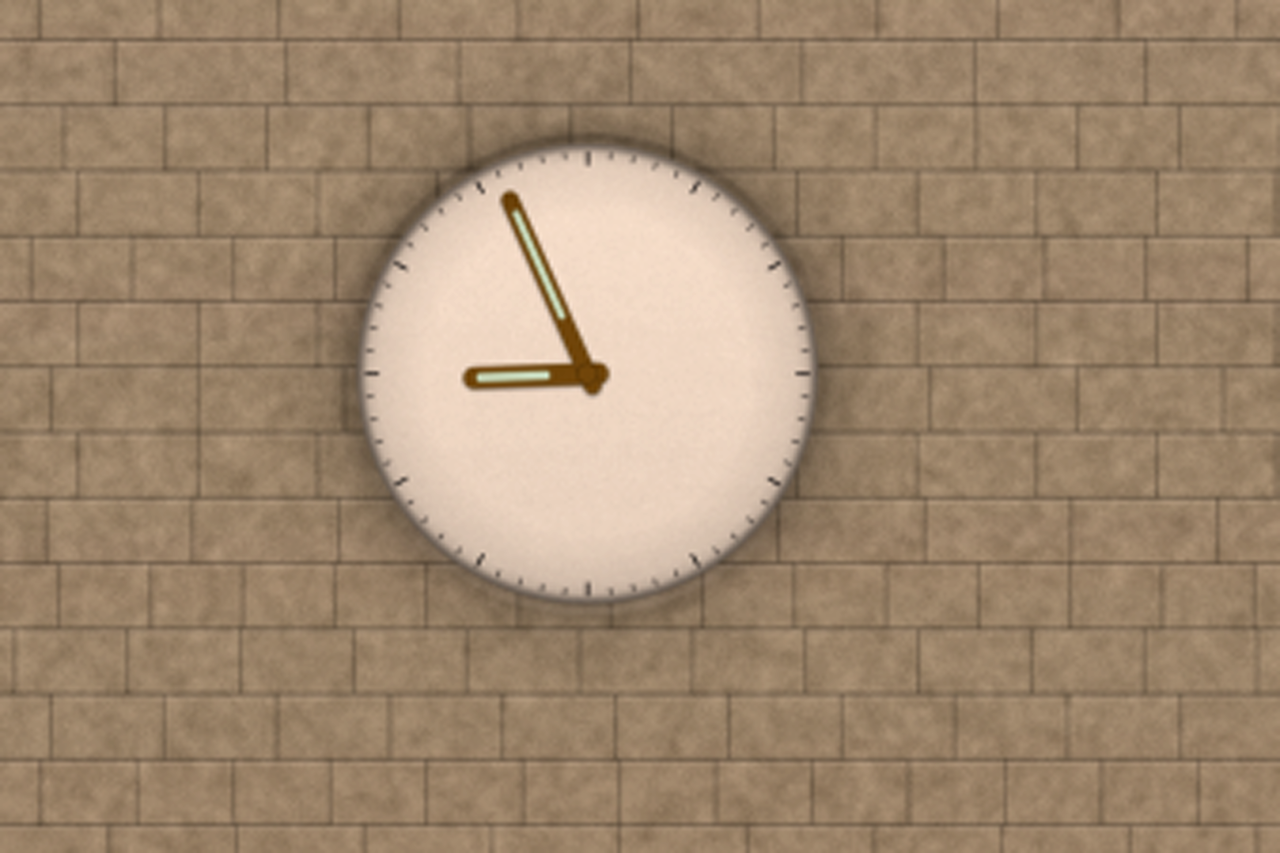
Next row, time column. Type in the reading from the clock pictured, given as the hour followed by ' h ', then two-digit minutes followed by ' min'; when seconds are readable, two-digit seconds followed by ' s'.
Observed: 8 h 56 min
